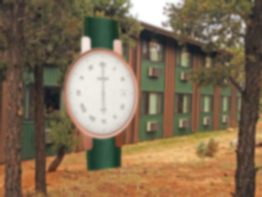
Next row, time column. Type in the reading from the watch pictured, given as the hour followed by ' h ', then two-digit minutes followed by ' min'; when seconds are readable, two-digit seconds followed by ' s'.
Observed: 6 h 00 min
